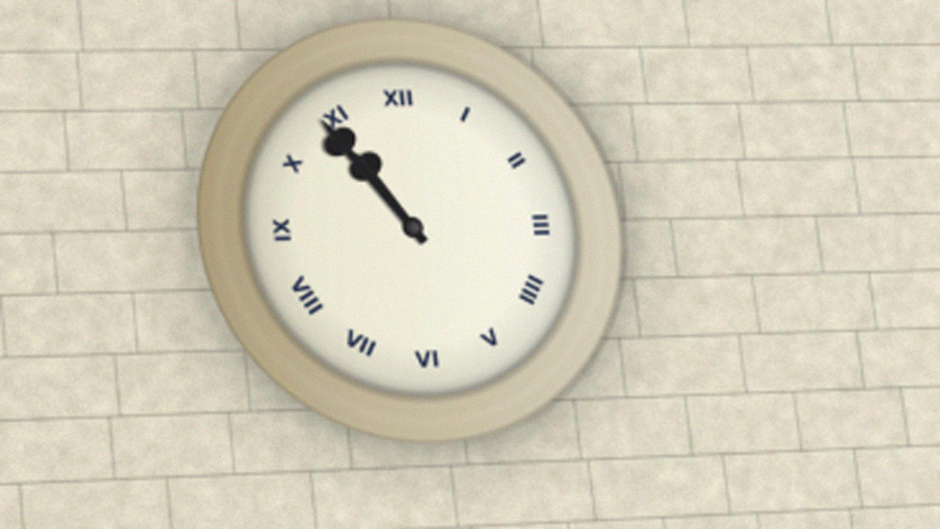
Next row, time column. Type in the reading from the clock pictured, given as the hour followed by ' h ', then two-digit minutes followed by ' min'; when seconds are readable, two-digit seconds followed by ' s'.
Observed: 10 h 54 min
